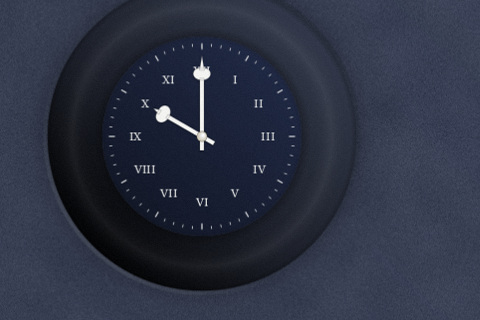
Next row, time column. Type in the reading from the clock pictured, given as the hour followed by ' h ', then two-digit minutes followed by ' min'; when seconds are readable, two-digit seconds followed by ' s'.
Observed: 10 h 00 min
